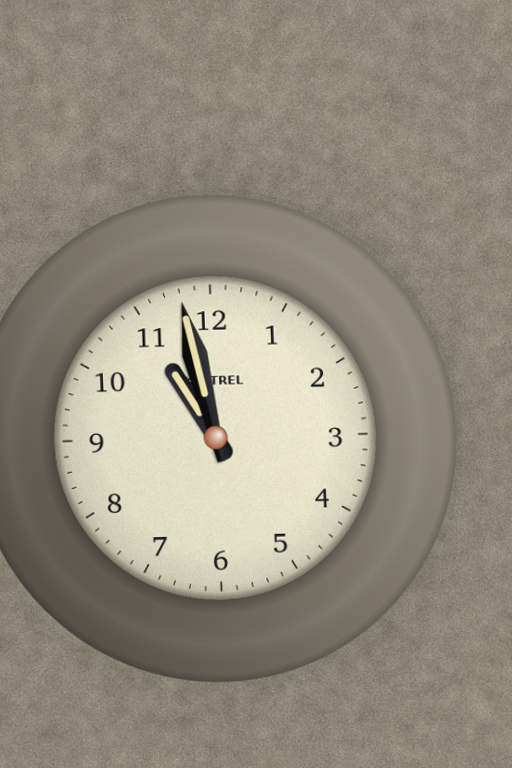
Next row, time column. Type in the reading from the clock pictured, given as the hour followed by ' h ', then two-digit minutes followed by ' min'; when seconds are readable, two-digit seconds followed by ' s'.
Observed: 10 h 58 min
